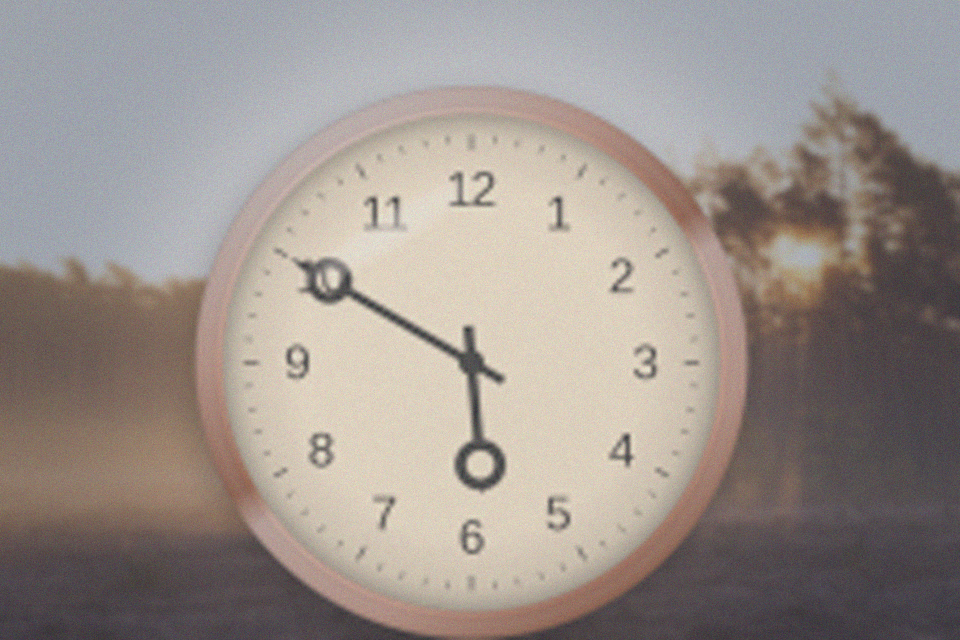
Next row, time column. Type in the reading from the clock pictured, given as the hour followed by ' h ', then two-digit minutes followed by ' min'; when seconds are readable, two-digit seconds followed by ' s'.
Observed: 5 h 50 min
